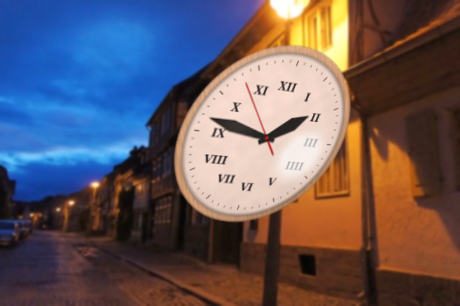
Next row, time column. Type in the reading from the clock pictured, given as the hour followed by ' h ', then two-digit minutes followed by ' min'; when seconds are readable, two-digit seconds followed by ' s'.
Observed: 1 h 46 min 53 s
